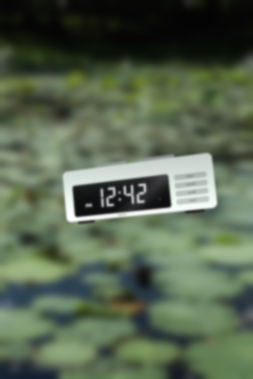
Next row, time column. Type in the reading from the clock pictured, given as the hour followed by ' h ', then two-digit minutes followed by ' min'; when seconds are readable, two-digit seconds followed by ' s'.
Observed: 12 h 42 min
